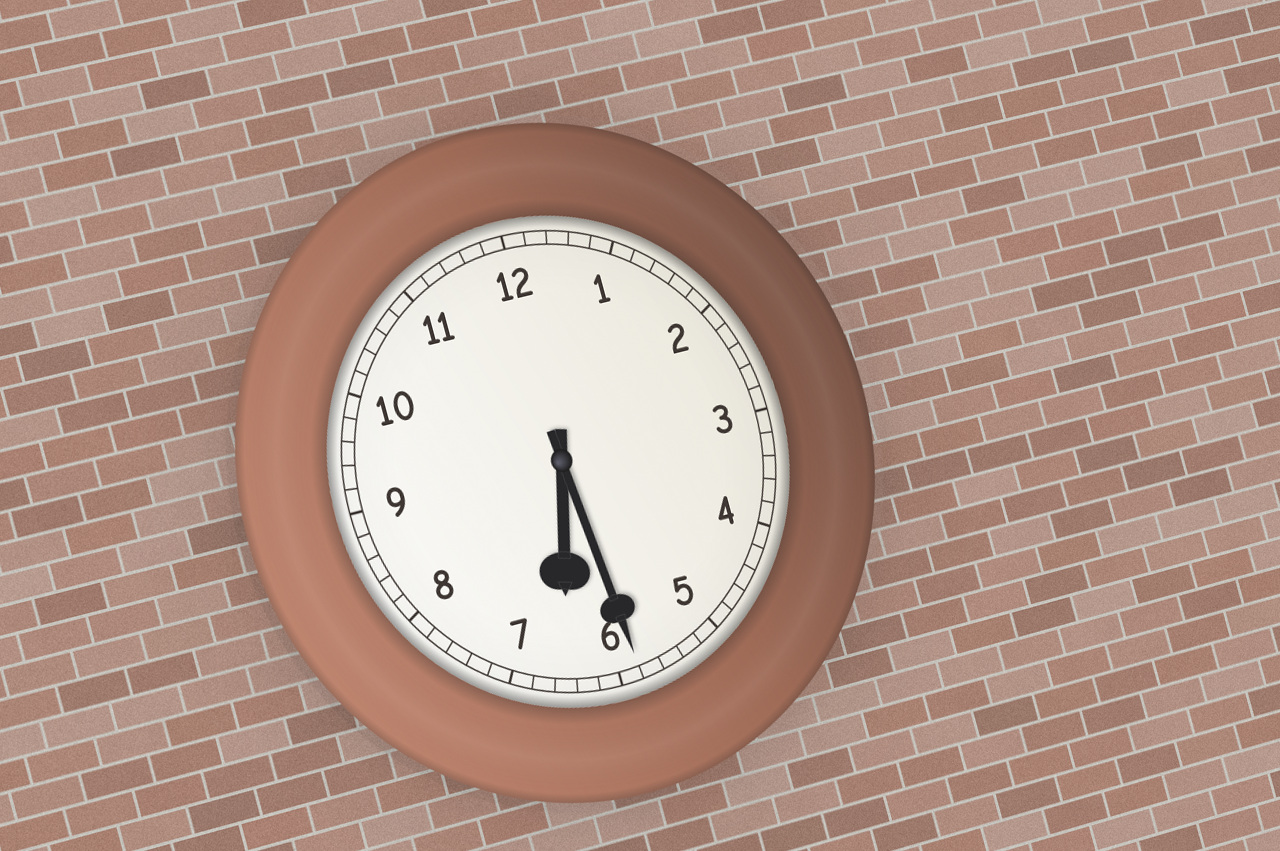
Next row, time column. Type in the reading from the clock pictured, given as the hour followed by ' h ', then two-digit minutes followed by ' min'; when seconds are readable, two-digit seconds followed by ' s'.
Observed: 6 h 29 min
